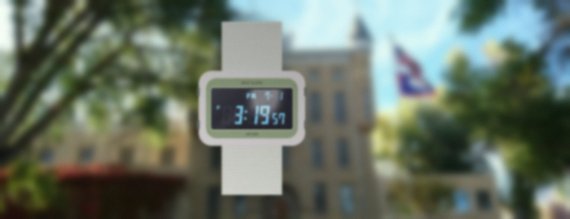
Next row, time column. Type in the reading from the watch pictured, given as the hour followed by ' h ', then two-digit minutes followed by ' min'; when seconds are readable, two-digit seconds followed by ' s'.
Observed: 3 h 19 min 57 s
